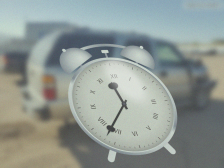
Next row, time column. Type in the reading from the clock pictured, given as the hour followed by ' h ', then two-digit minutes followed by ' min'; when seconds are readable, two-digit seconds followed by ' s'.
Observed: 11 h 37 min
